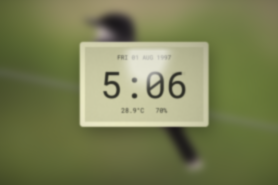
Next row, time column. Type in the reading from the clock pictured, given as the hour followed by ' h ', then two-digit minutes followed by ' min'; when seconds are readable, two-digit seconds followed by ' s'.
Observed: 5 h 06 min
